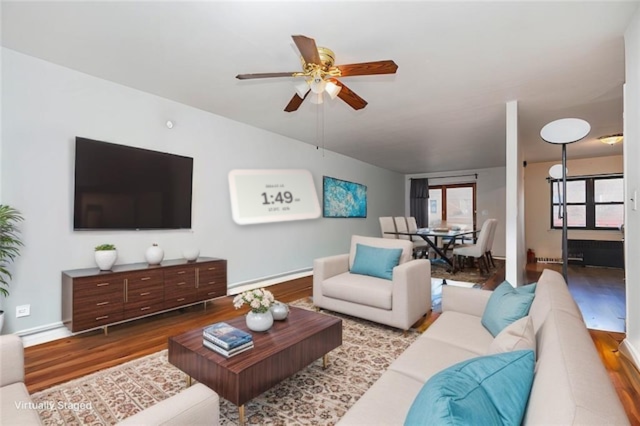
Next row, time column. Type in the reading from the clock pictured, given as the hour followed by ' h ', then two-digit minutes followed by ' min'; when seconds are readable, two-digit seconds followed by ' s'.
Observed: 1 h 49 min
